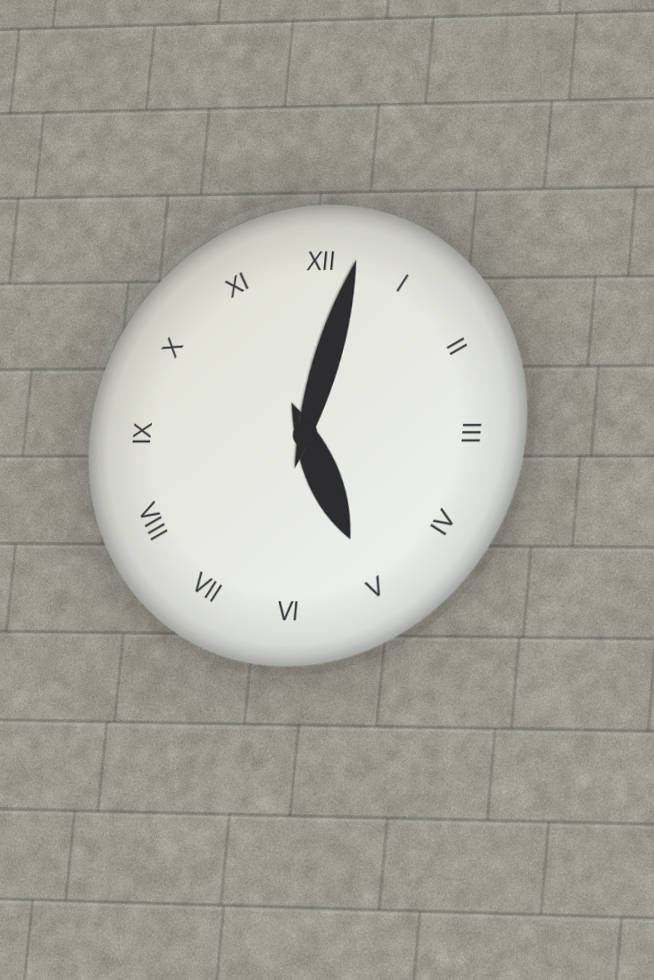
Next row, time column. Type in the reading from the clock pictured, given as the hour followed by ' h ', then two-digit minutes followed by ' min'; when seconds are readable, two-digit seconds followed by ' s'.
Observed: 5 h 02 min
